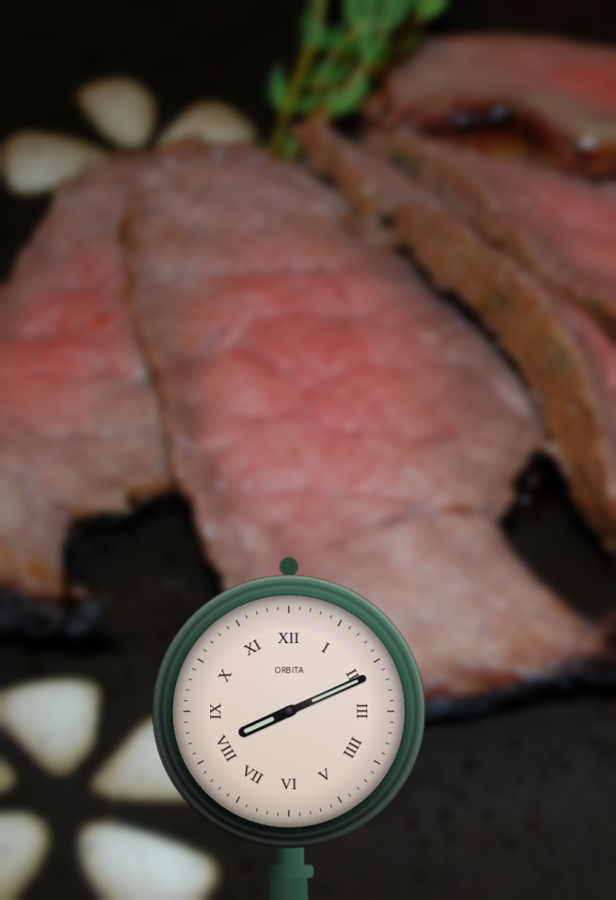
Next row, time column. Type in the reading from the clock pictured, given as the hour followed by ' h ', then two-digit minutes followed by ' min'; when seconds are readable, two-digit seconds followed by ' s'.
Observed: 8 h 11 min
